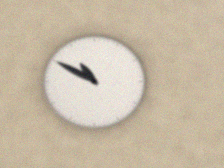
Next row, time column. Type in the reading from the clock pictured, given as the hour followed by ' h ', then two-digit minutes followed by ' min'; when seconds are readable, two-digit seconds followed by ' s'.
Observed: 10 h 50 min
